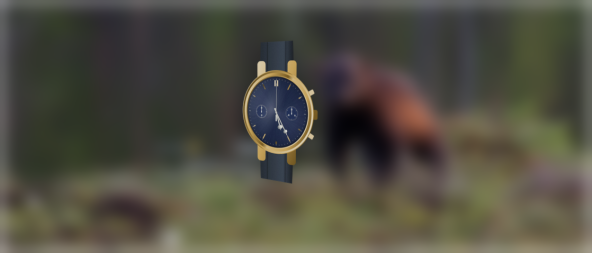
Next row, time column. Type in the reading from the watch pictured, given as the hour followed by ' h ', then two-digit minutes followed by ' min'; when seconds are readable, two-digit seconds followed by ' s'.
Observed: 5 h 25 min
